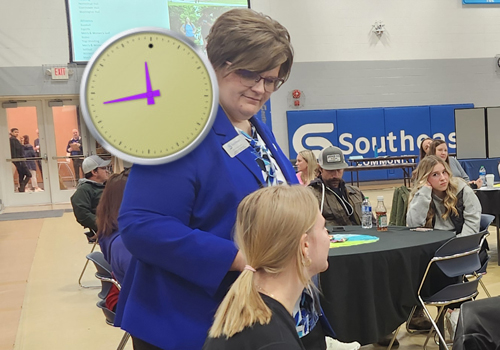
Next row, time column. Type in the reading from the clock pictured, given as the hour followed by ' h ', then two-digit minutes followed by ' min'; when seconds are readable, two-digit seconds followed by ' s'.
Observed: 11 h 43 min
